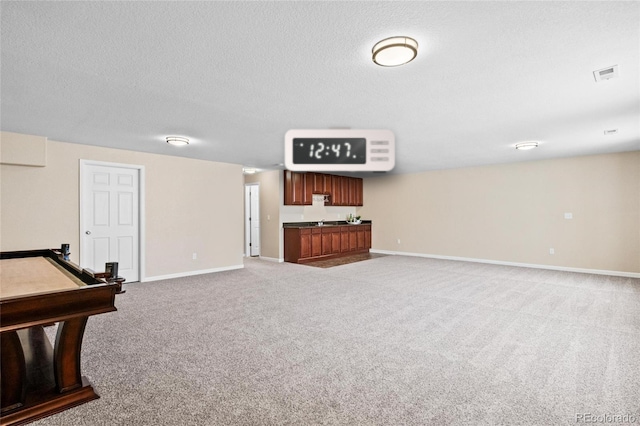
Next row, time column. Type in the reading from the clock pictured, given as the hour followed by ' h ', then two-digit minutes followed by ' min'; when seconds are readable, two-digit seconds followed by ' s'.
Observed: 12 h 47 min
